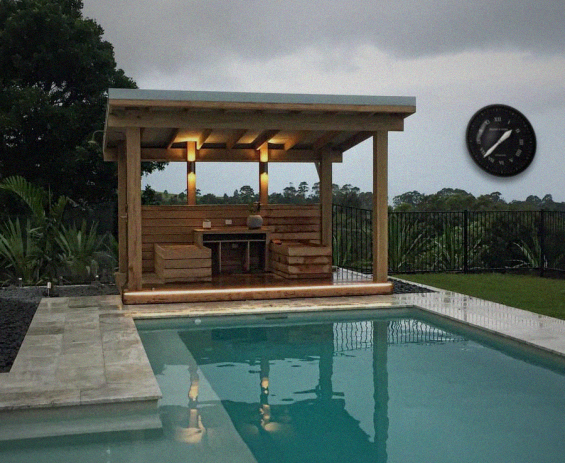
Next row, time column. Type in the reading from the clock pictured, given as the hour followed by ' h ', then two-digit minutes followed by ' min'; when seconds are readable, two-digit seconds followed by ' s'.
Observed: 1 h 38 min
